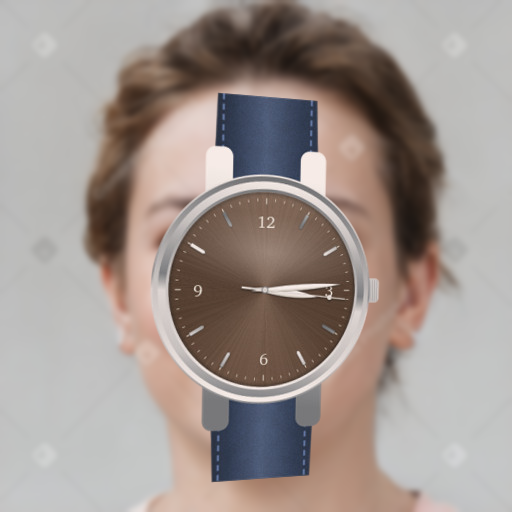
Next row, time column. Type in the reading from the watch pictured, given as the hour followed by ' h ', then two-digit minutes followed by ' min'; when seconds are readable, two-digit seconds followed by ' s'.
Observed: 3 h 14 min 16 s
